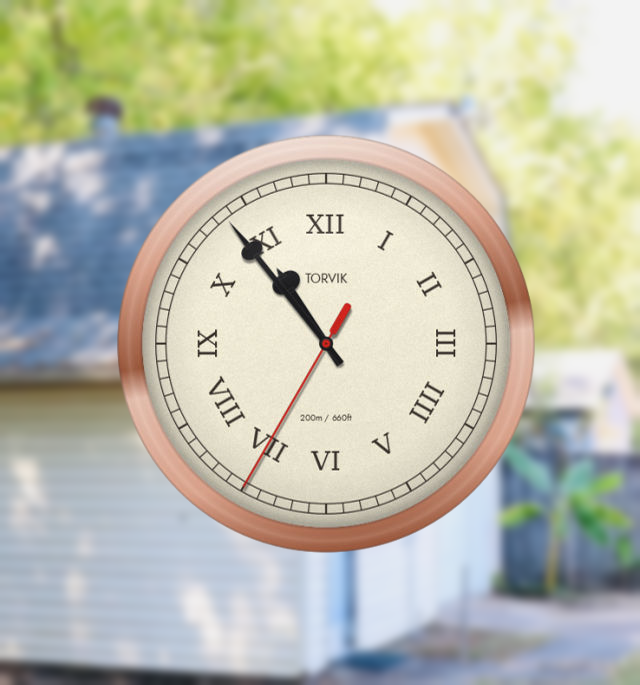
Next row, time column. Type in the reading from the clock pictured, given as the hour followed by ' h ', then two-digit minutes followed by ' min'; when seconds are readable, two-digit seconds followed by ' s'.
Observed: 10 h 53 min 35 s
